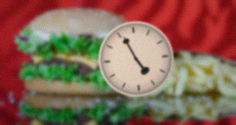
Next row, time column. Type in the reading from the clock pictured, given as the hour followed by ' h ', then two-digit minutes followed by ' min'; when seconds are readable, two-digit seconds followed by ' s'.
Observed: 4 h 56 min
